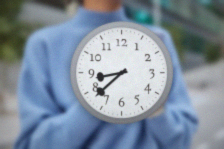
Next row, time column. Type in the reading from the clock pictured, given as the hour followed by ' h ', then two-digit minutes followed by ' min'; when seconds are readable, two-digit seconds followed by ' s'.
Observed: 8 h 38 min
